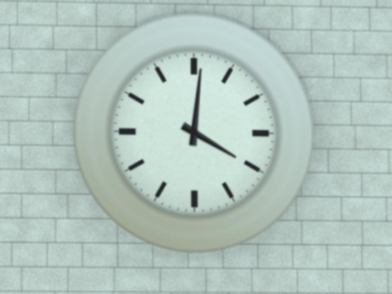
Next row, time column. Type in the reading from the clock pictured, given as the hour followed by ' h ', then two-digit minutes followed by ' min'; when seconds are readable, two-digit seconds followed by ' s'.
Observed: 4 h 01 min
